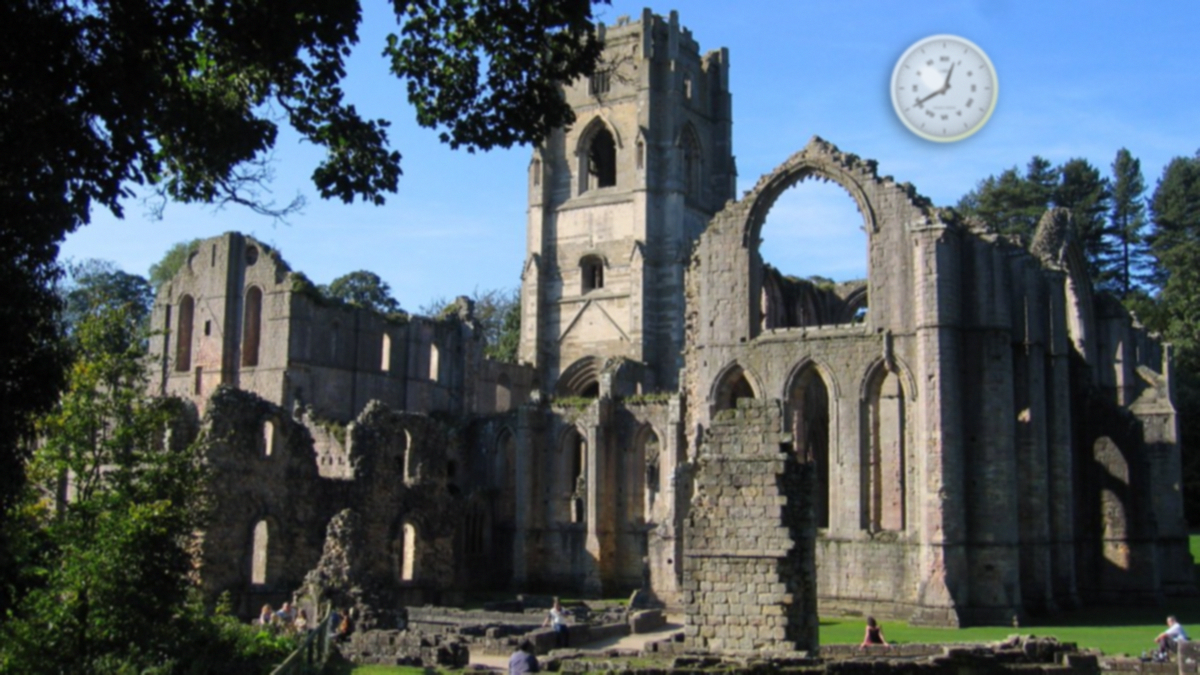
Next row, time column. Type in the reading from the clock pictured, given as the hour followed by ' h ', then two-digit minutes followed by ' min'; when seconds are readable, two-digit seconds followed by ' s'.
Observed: 12 h 40 min
